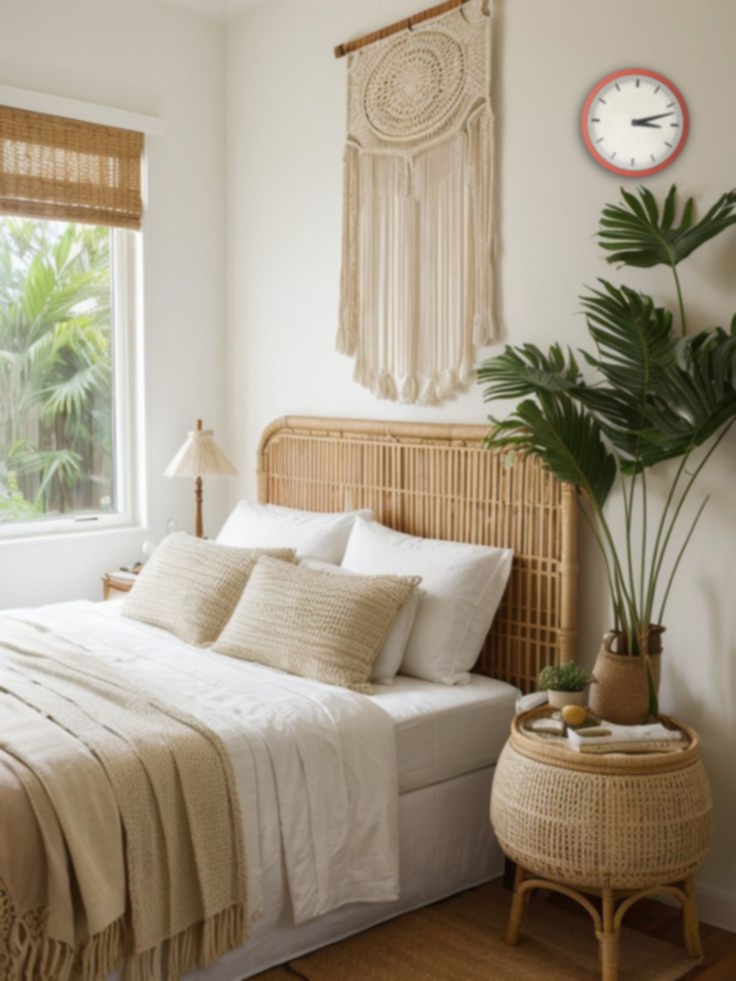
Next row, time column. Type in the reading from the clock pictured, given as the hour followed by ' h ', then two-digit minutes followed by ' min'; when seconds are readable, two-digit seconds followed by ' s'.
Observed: 3 h 12 min
